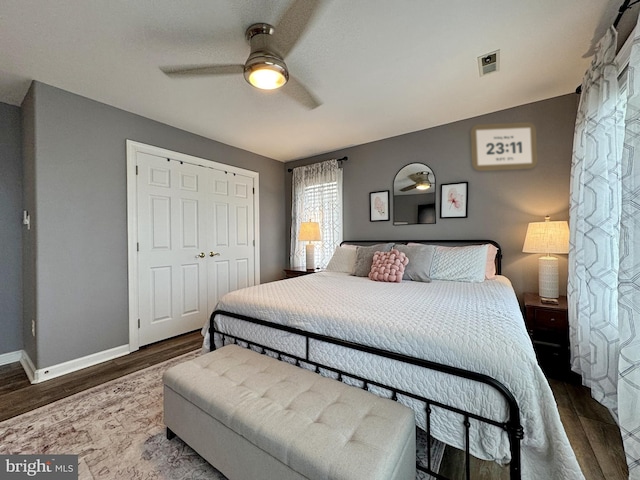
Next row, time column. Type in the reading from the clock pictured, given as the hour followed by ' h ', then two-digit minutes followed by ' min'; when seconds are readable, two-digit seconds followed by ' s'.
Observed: 23 h 11 min
